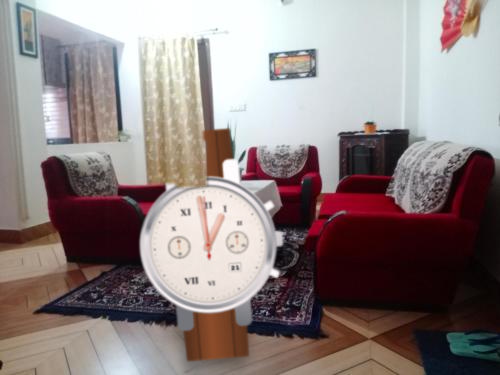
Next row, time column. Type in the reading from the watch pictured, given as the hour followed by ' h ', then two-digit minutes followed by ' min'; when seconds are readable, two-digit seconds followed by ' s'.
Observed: 12 h 59 min
